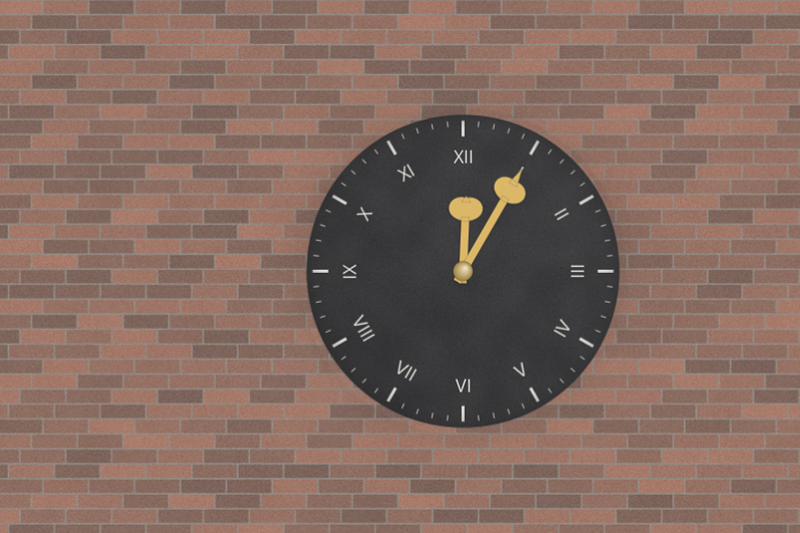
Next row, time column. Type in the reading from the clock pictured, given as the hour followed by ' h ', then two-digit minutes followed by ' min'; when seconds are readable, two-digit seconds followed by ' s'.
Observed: 12 h 05 min
